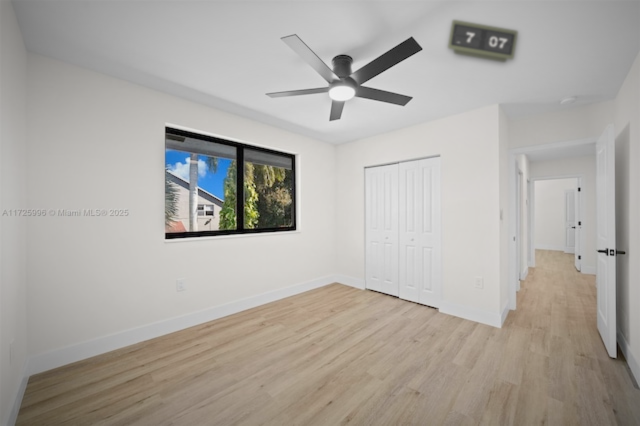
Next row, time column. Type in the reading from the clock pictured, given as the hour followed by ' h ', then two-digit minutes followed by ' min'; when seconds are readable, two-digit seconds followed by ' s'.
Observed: 7 h 07 min
